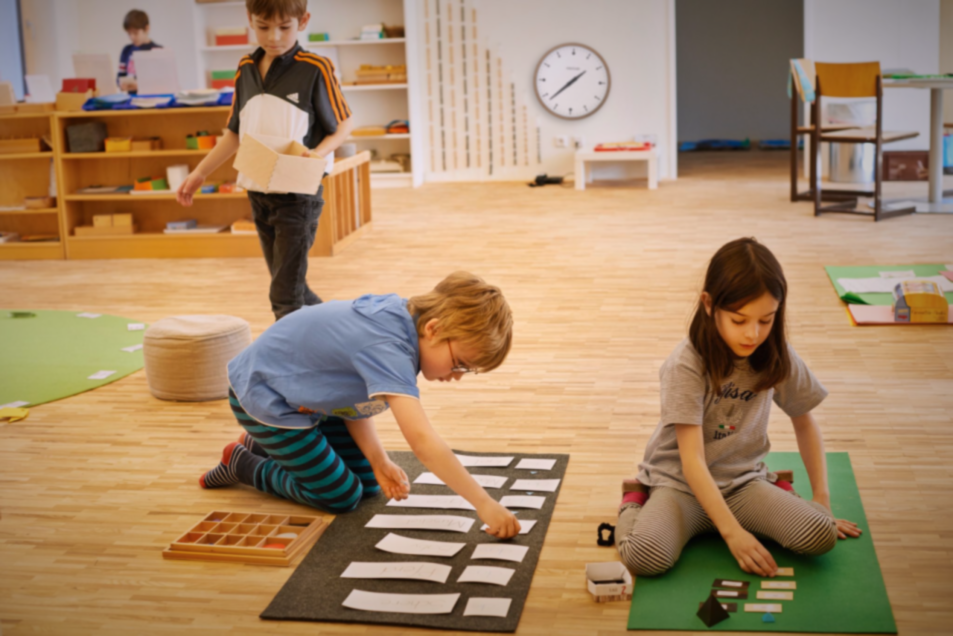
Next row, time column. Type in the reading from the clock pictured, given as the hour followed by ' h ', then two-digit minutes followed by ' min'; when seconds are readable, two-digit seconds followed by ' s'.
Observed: 1 h 38 min
